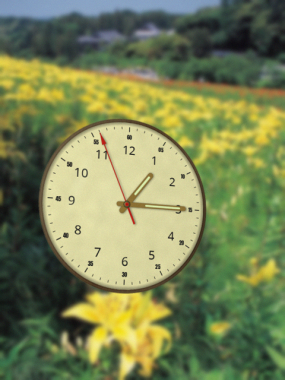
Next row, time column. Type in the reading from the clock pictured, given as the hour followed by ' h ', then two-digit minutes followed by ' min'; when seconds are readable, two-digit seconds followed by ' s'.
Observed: 1 h 14 min 56 s
